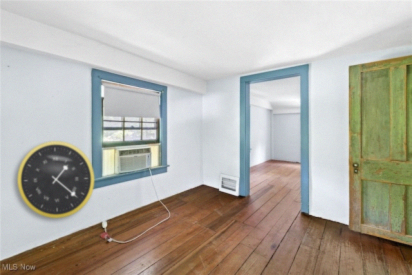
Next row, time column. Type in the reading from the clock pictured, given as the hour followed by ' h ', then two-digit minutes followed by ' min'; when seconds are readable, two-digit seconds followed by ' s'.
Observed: 1 h 22 min
